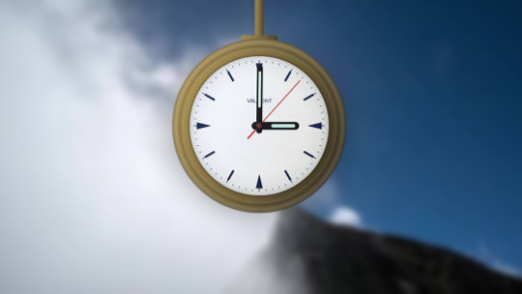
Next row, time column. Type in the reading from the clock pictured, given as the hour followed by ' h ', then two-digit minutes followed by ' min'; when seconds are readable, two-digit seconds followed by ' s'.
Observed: 3 h 00 min 07 s
